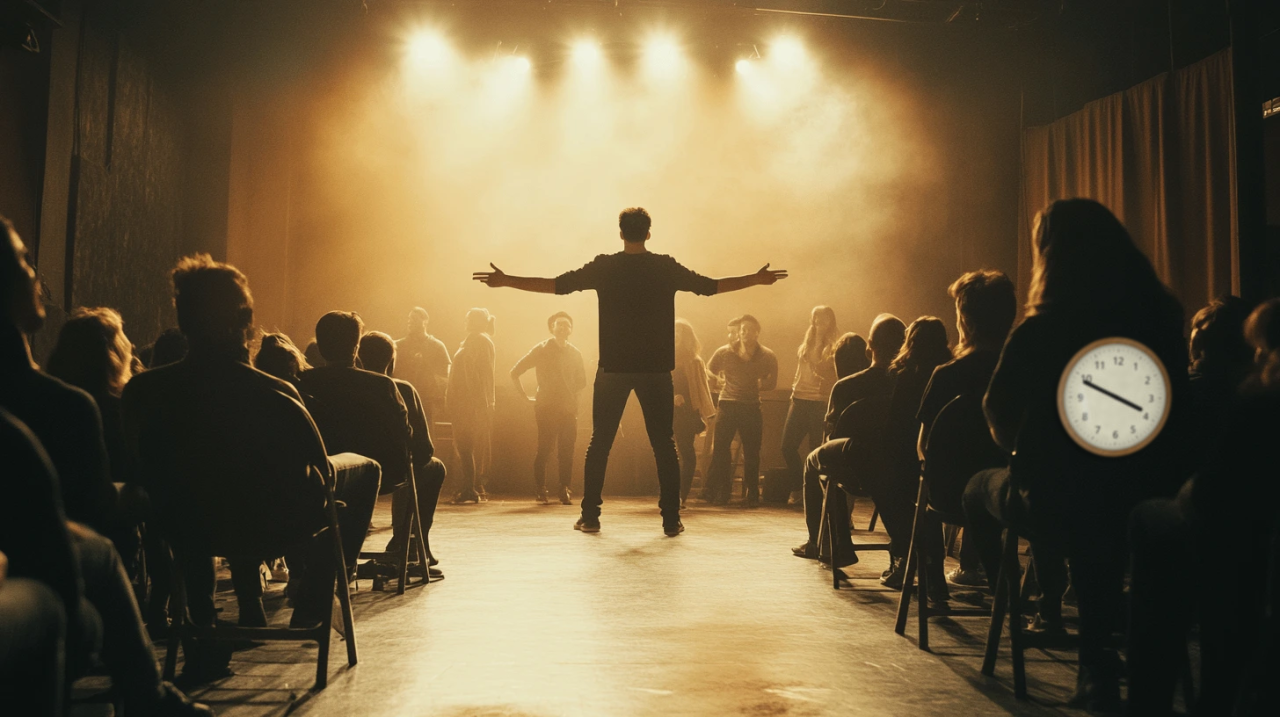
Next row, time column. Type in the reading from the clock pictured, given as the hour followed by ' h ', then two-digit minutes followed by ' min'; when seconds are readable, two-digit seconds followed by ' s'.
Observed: 3 h 49 min
